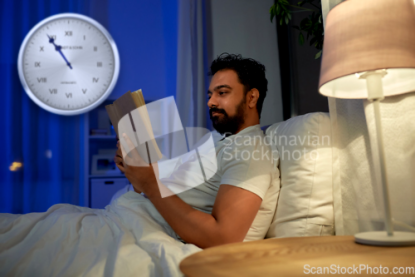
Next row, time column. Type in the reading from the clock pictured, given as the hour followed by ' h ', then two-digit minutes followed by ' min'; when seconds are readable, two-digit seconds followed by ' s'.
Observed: 10 h 54 min
